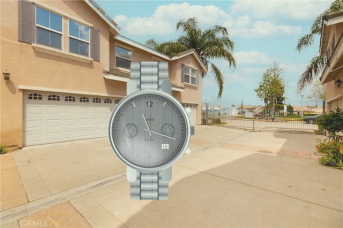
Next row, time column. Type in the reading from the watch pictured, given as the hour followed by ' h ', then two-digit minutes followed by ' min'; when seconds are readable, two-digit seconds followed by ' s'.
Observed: 11 h 18 min
